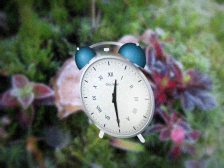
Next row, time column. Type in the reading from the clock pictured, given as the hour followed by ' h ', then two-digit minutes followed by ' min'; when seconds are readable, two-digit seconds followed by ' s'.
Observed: 12 h 30 min
